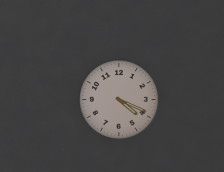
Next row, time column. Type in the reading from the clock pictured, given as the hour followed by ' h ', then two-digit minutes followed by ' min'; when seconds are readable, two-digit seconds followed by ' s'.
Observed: 4 h 19 min
